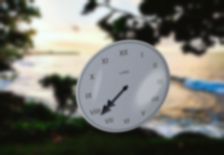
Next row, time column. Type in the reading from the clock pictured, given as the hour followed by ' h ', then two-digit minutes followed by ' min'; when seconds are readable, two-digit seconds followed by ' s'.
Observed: 7 h 38 min
